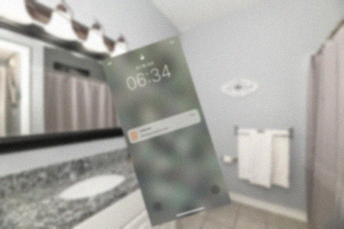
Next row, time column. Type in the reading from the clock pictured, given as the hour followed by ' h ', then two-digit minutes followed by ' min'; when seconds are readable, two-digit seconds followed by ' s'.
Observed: 6 h 34 min
